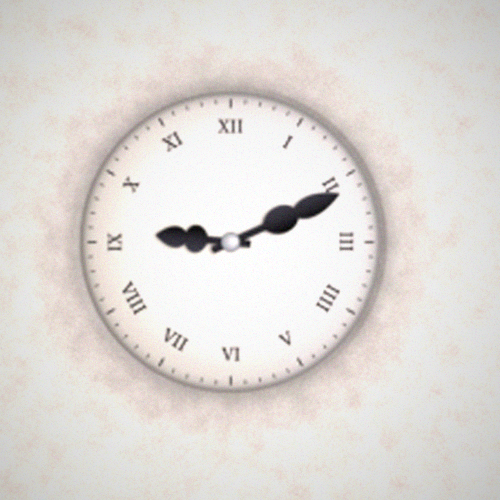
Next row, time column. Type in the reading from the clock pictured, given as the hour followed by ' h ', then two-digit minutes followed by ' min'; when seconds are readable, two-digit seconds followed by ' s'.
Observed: 9 h 11 min
